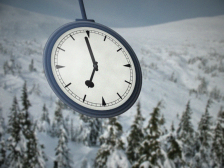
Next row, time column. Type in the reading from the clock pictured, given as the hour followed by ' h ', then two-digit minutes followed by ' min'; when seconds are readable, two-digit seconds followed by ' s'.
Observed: 6 h 59 min
